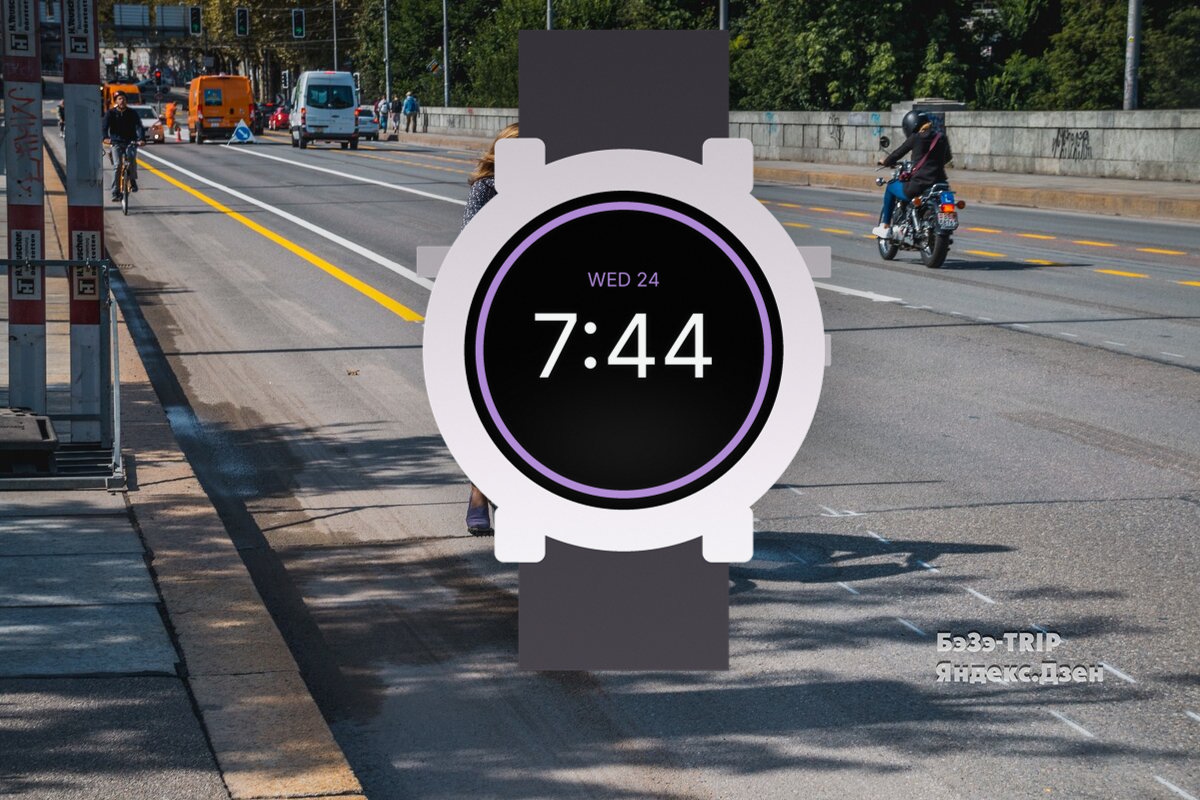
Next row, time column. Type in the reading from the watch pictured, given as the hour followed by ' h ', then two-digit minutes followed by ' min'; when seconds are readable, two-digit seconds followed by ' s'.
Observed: 7 h 44 min
